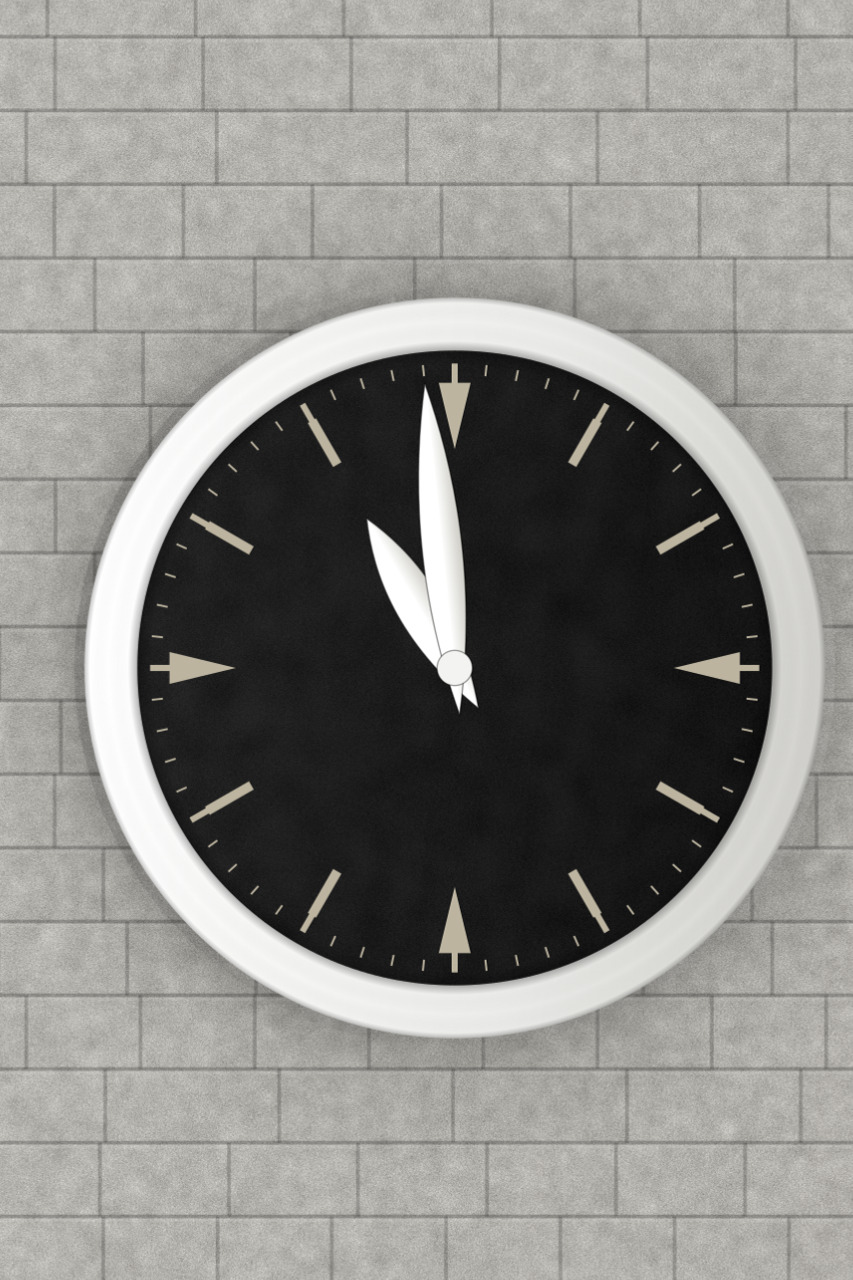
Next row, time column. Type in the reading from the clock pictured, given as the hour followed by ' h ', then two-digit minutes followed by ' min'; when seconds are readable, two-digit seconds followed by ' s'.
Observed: 10 h 59 min
